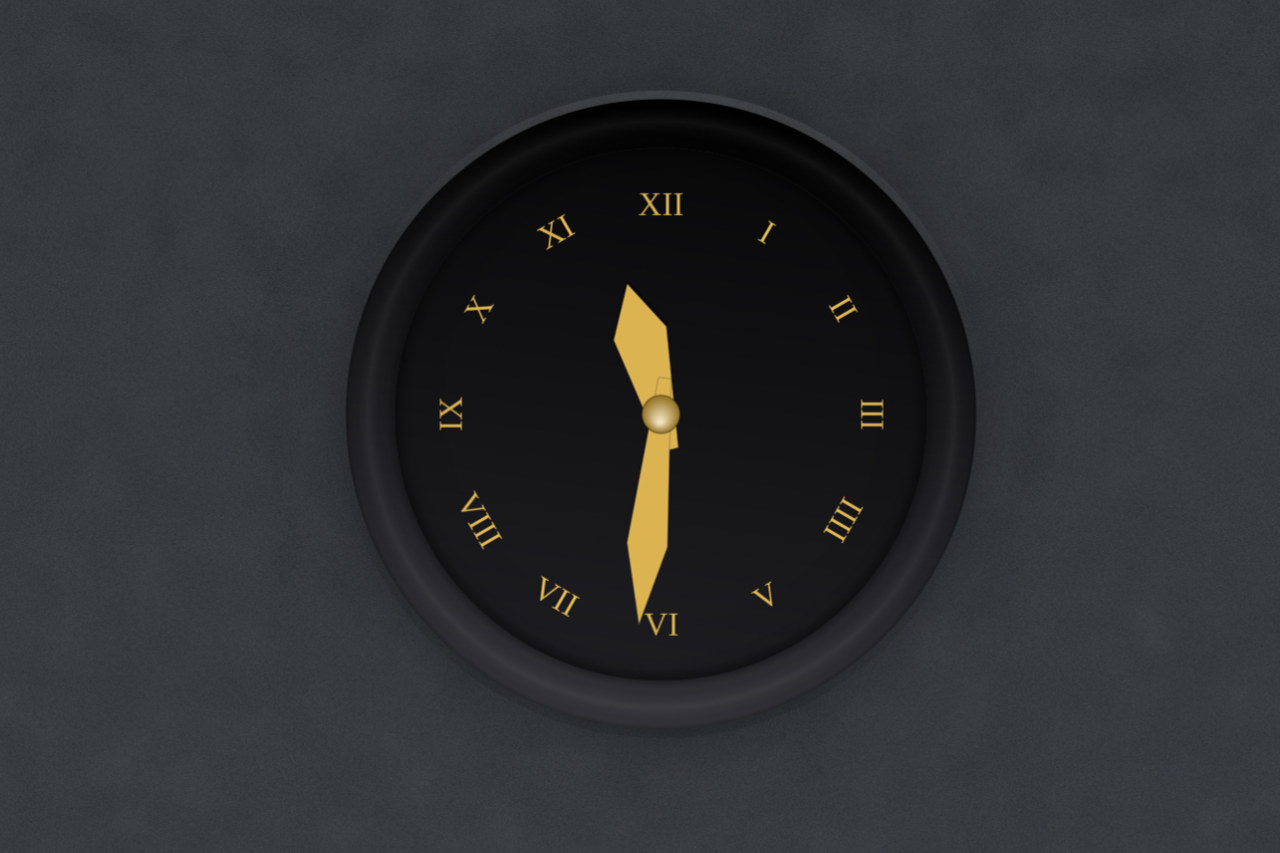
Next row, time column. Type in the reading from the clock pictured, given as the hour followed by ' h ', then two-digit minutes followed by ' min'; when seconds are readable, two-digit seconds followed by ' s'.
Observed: 11 h 31 min
